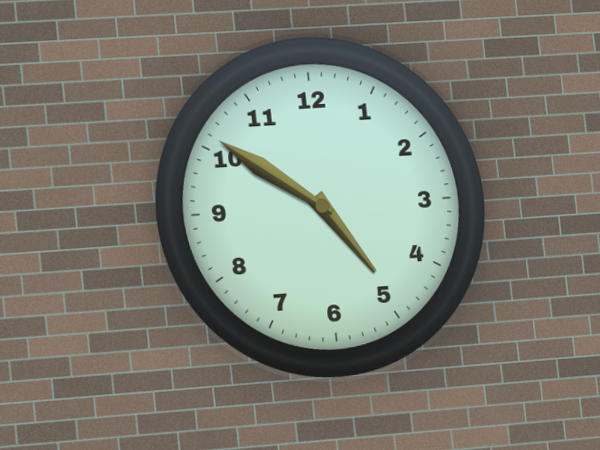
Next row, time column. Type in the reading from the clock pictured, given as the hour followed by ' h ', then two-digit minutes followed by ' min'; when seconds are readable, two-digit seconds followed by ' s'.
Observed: 4 h 51 min
